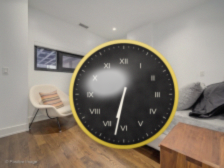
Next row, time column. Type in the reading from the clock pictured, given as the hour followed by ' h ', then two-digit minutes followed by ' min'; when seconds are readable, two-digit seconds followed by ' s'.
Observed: 6 h 32 min
